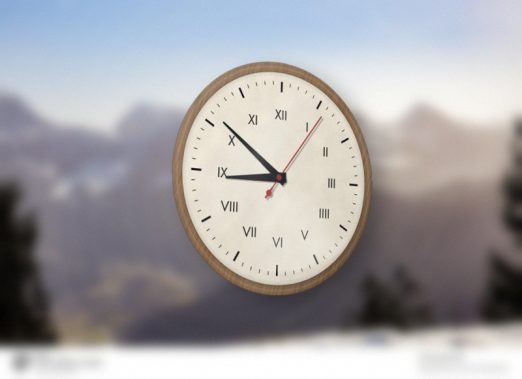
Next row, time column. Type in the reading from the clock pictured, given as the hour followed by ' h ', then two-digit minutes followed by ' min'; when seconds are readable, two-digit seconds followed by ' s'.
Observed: 8 h 51 min 06 s
